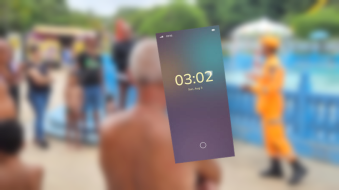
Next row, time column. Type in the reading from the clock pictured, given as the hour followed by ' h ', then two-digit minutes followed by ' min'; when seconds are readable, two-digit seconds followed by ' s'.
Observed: 3 h 02 min
